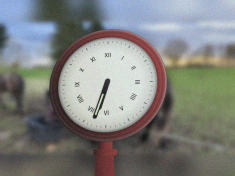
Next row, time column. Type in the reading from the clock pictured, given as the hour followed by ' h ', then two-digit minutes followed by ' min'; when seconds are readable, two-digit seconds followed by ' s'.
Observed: 6 h 33 min
